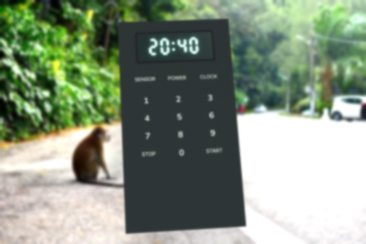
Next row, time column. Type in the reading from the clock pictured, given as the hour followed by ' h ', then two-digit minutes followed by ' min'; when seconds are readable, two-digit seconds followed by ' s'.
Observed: 20 h 40 min
